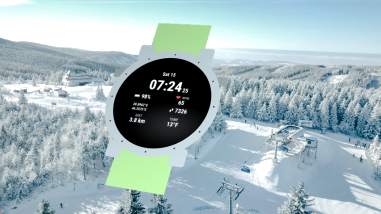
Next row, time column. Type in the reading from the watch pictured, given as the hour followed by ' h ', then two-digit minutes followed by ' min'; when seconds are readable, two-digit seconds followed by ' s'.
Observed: 7 h 24 min
